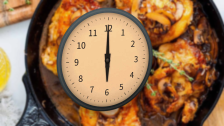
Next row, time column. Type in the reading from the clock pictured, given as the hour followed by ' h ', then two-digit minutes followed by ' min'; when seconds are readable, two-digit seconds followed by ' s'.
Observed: 6 h 00 min
